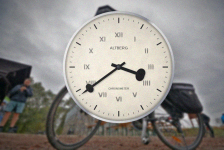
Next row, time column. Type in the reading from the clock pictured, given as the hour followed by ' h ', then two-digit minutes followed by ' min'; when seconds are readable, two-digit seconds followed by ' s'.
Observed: 3 h 39 min
